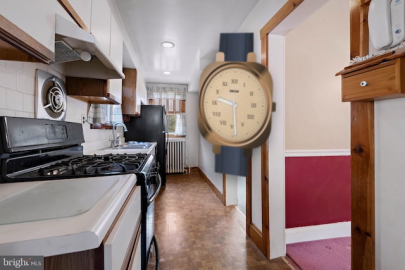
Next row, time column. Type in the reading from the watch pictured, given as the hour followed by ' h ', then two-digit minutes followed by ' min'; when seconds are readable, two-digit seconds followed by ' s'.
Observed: 9 h 29 min
